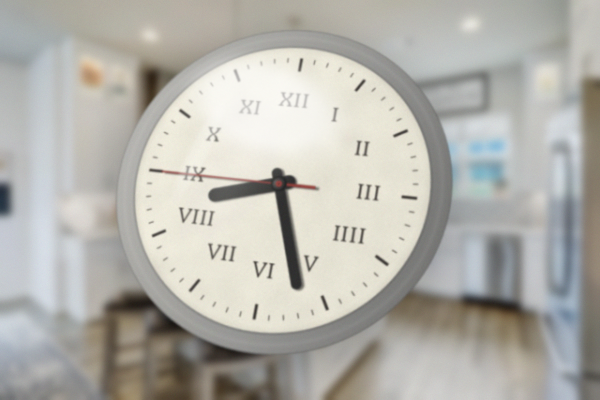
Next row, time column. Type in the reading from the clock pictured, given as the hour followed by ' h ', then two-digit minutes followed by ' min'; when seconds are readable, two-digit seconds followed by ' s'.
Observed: 8 h 26 min 45 s
